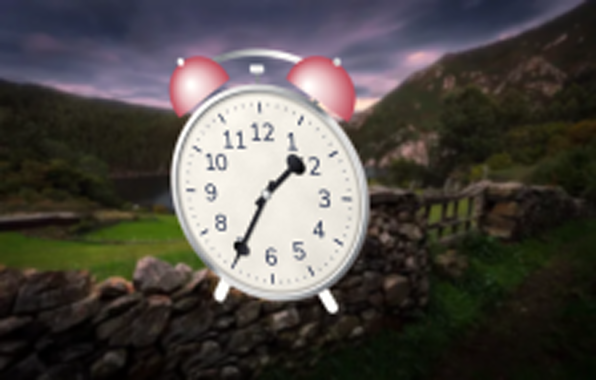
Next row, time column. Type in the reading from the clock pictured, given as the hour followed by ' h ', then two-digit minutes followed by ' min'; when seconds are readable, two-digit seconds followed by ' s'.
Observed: 1 h 35 min
